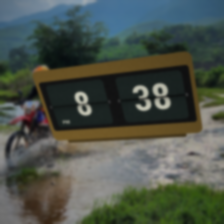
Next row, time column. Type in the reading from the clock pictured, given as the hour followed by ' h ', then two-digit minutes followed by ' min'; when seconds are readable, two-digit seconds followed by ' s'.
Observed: 8 h 38 min
